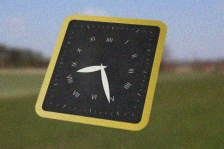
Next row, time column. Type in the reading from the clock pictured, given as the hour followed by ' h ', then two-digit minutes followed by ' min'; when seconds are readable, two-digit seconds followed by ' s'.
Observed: 8 h 26 min
